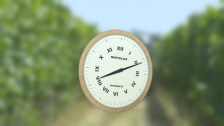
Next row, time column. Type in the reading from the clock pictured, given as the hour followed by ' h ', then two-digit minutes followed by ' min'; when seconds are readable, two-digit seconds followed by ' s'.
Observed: 8 h 11 min
